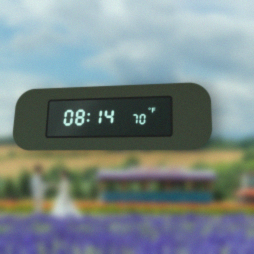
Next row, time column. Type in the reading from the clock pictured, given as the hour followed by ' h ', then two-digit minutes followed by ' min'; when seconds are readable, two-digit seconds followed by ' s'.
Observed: 8 h 14 min
